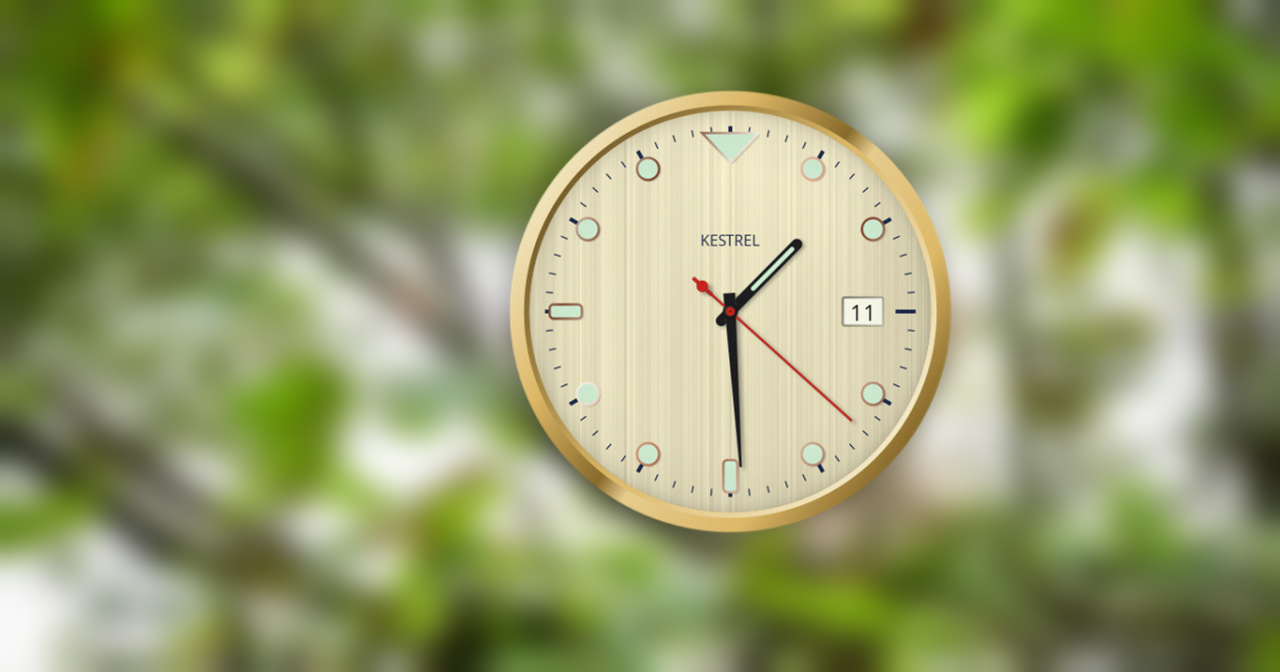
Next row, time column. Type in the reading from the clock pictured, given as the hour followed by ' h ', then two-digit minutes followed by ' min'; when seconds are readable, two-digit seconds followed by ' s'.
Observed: 1 h 29 min 22 s
